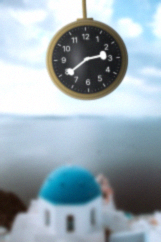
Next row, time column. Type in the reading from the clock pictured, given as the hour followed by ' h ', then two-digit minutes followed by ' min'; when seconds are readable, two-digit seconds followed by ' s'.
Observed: 2 h 39 min
